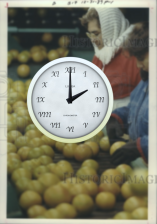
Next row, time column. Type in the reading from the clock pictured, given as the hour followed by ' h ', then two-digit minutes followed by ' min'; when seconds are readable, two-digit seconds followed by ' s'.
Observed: 2 h 00 min
